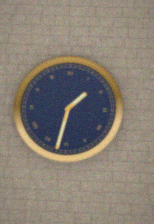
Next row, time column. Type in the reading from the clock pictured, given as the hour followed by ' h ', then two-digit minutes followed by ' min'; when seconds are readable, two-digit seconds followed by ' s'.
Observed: 1 h 32 min
